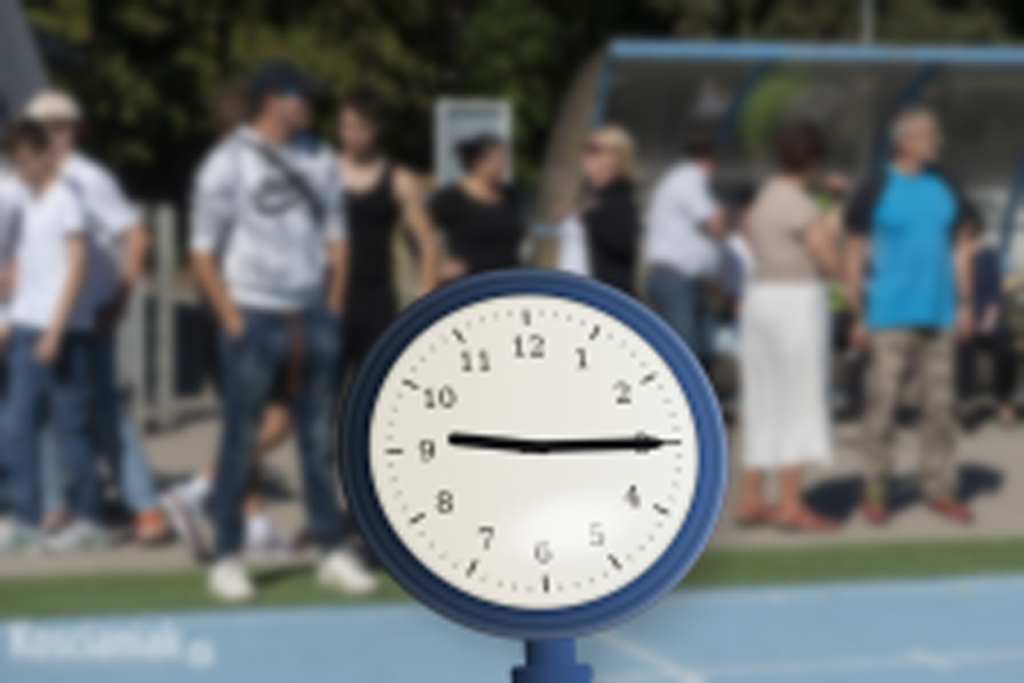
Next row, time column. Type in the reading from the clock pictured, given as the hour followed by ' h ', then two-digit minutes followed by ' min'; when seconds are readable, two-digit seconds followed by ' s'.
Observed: 9 h 15 min
